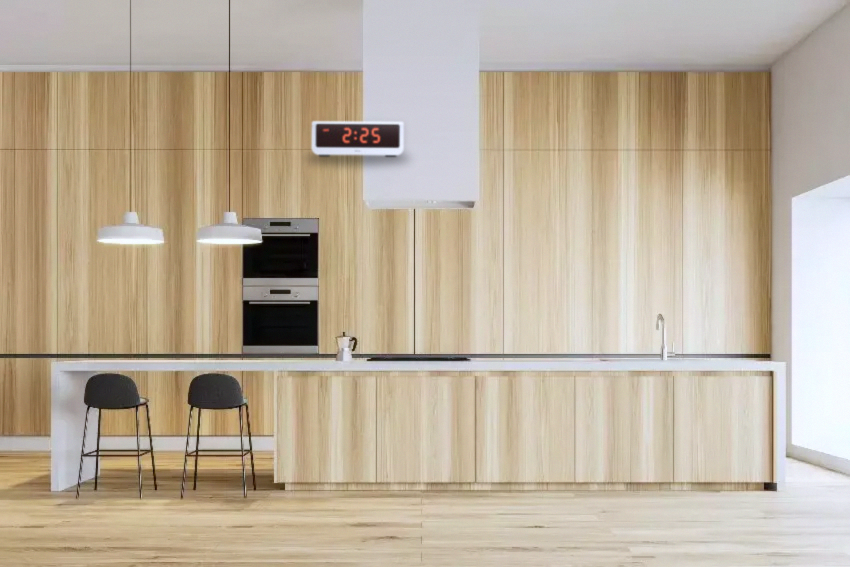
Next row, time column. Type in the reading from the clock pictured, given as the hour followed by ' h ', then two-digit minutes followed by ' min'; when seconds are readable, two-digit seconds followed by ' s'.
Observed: 2 h 25 min
